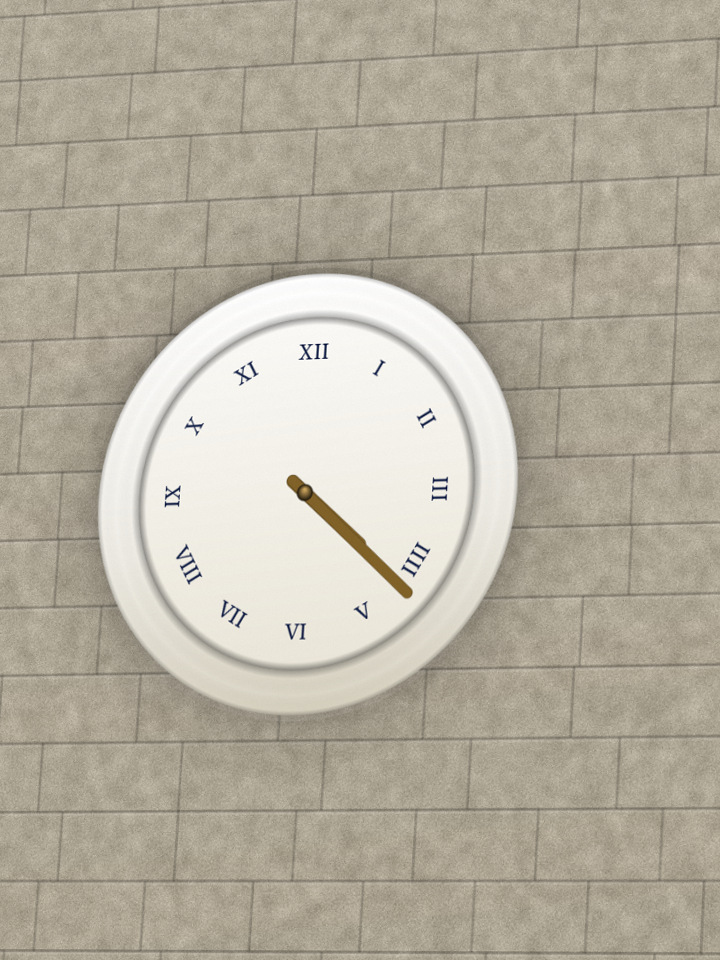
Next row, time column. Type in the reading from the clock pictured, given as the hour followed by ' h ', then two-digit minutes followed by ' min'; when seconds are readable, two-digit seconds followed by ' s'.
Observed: 4 h 22 min
